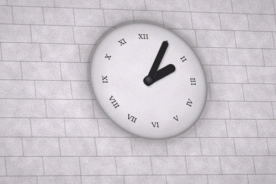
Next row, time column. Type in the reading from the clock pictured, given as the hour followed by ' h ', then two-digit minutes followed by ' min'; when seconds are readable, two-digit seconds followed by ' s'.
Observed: 2 h 05 min
